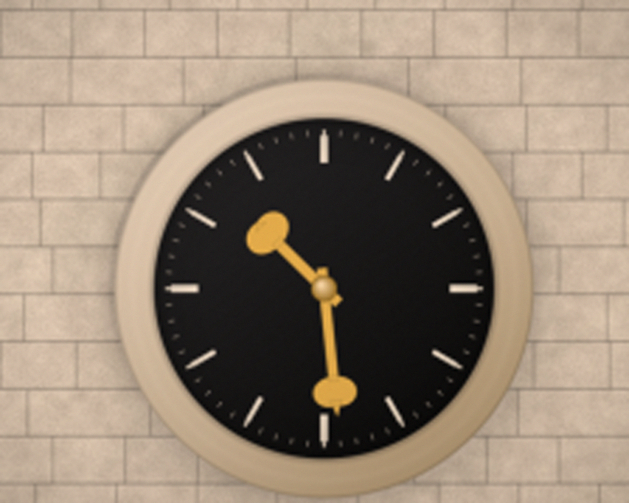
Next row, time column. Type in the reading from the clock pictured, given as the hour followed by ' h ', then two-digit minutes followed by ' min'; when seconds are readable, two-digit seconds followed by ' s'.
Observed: 10 h 29 min
